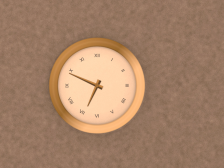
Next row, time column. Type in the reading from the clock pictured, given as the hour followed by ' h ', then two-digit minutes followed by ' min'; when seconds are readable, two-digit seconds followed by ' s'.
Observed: 6 h 49 min
